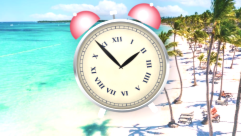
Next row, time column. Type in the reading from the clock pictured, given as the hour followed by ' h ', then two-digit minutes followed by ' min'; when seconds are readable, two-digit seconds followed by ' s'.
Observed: 1 h 54 min
